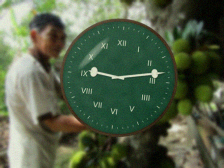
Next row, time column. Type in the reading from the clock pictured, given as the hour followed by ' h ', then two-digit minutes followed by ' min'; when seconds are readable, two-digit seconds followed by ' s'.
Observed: 9 h 13 min
